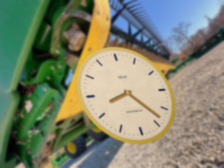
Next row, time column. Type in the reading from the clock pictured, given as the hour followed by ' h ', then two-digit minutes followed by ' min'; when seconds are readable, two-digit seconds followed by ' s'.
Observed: 8 h 23 min
